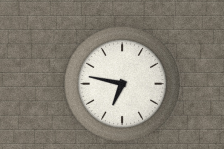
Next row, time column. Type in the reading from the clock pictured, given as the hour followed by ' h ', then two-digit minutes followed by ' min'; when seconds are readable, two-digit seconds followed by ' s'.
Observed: 6 h 47 min
